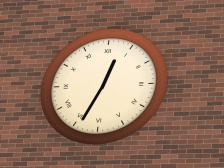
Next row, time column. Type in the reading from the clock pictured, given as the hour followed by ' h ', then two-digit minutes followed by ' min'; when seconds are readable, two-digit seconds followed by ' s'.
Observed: 12 h 34 min
